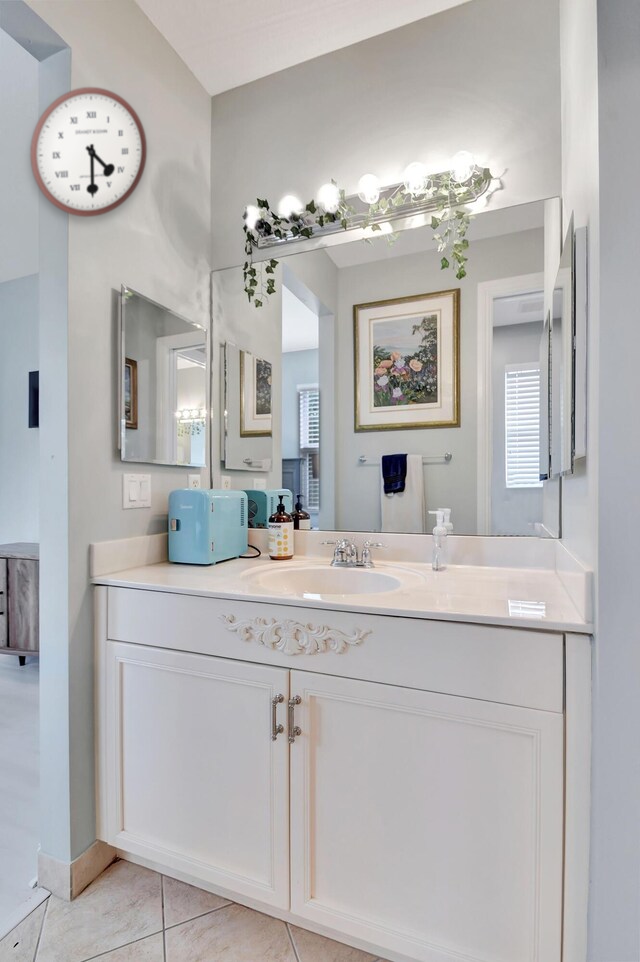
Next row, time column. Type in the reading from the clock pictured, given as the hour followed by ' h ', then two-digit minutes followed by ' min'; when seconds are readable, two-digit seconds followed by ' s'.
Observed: 4 h 30 min
